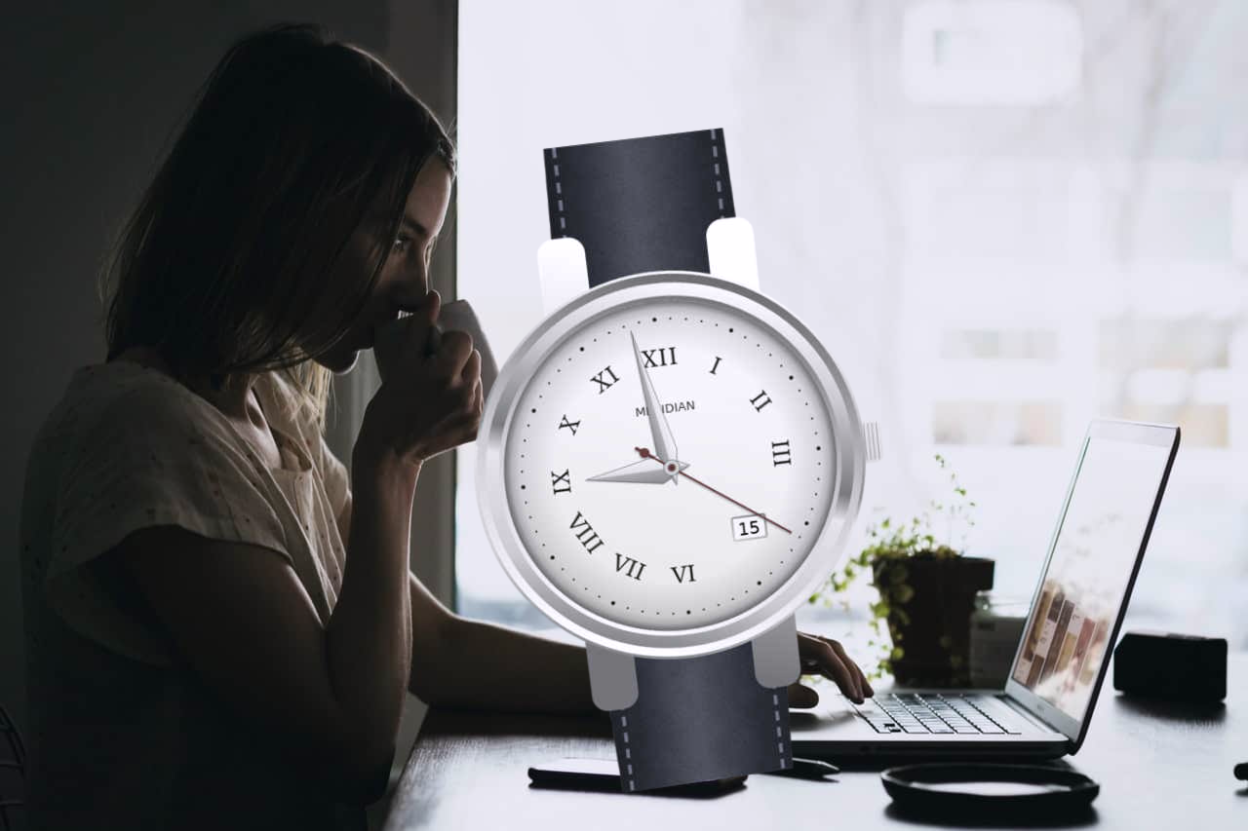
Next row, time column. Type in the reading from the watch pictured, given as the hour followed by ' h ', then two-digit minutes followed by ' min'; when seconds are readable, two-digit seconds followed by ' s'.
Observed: 8 h 58 min 21 s
